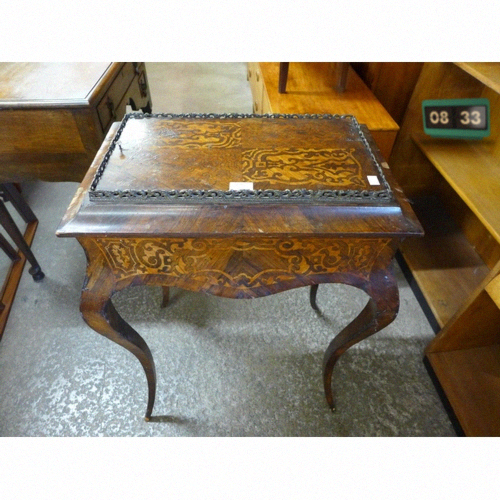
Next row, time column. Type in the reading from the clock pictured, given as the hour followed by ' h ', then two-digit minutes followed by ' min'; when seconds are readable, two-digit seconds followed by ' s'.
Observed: 8 h 33 min
